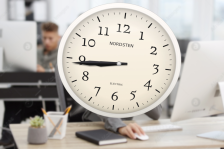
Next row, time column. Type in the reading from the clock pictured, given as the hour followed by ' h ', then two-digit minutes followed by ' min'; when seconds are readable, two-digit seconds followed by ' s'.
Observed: 8 h 44 min
